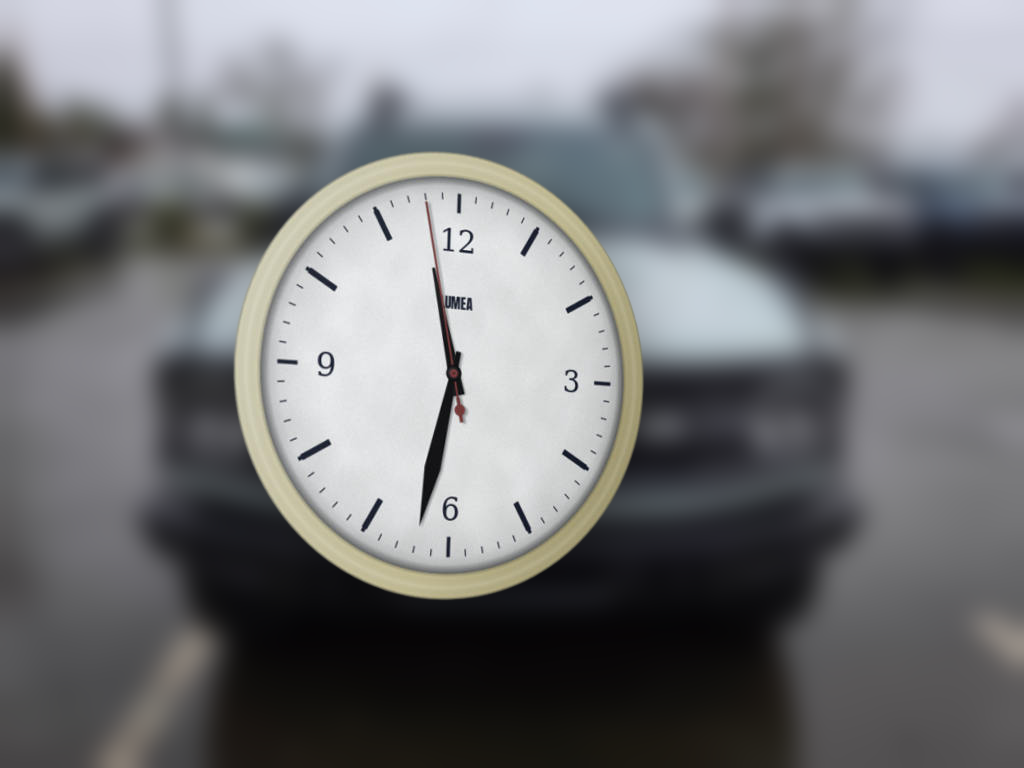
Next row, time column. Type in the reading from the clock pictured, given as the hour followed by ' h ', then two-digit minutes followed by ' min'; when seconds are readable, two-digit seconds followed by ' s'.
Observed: 11 h 31 min 58 s
